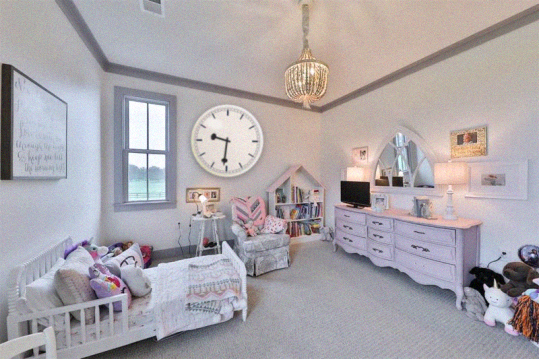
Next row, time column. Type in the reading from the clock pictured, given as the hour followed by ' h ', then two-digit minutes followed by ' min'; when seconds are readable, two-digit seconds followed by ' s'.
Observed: 9 h 31 min
